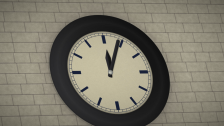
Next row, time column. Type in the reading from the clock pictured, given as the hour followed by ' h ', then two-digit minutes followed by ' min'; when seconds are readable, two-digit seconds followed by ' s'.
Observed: 12 h 04 min
